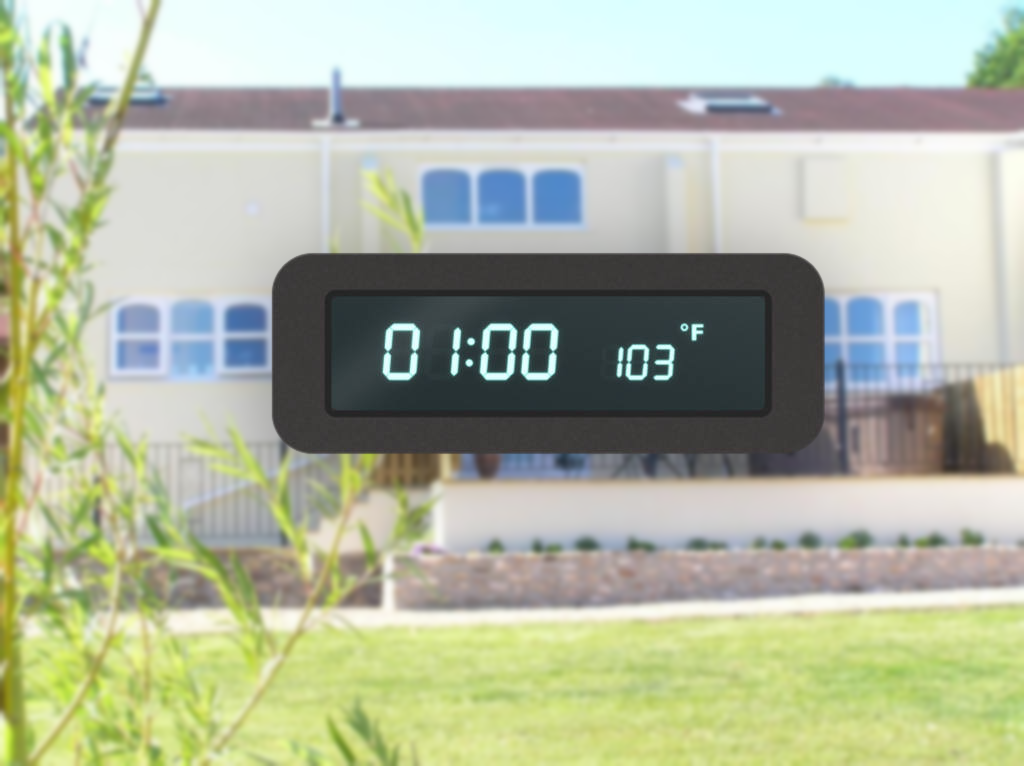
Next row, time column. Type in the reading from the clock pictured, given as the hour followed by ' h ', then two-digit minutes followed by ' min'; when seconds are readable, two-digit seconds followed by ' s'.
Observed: 1 h 00 min
